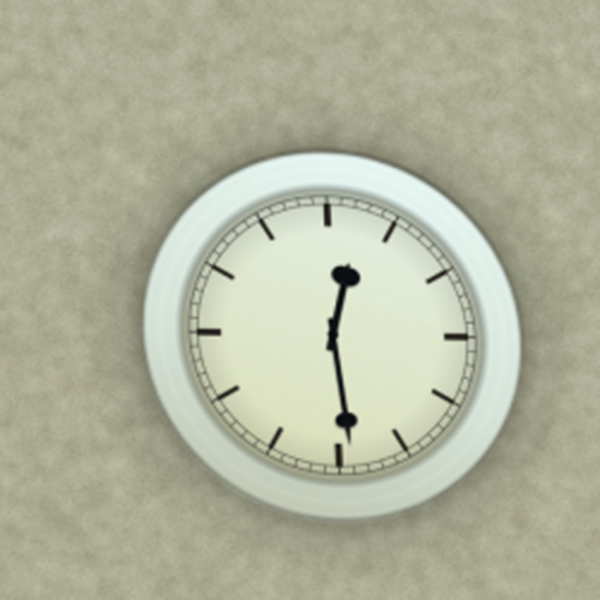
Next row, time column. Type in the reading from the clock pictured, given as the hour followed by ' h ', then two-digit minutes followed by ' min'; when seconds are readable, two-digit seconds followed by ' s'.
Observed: 12 h 29 min
